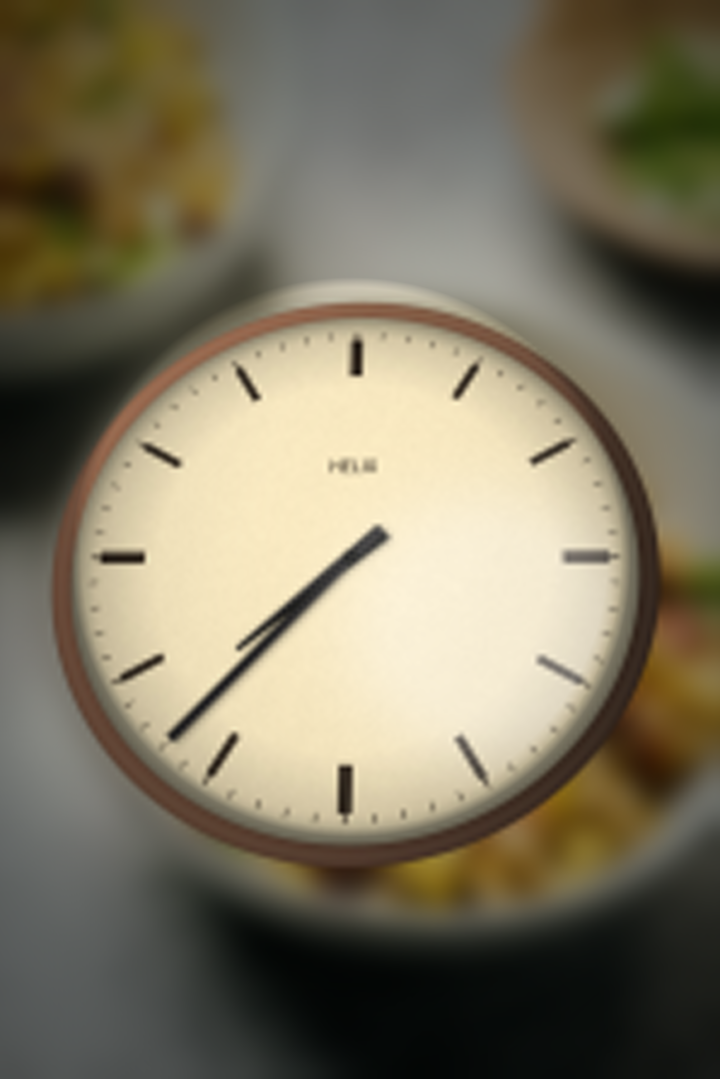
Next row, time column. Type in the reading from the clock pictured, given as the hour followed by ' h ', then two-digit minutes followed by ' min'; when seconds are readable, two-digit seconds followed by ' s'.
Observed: 7 h 37 min
